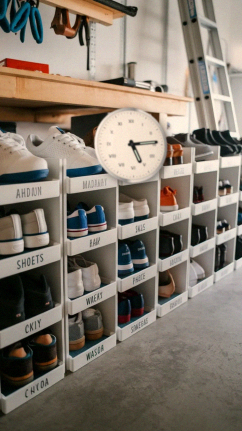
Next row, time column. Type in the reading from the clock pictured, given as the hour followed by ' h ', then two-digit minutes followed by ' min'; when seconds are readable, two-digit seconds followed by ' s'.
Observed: 5 h 14 min
